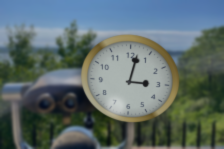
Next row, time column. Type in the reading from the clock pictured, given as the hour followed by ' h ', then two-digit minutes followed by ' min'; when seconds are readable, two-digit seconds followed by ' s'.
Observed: 3 h 02 min
